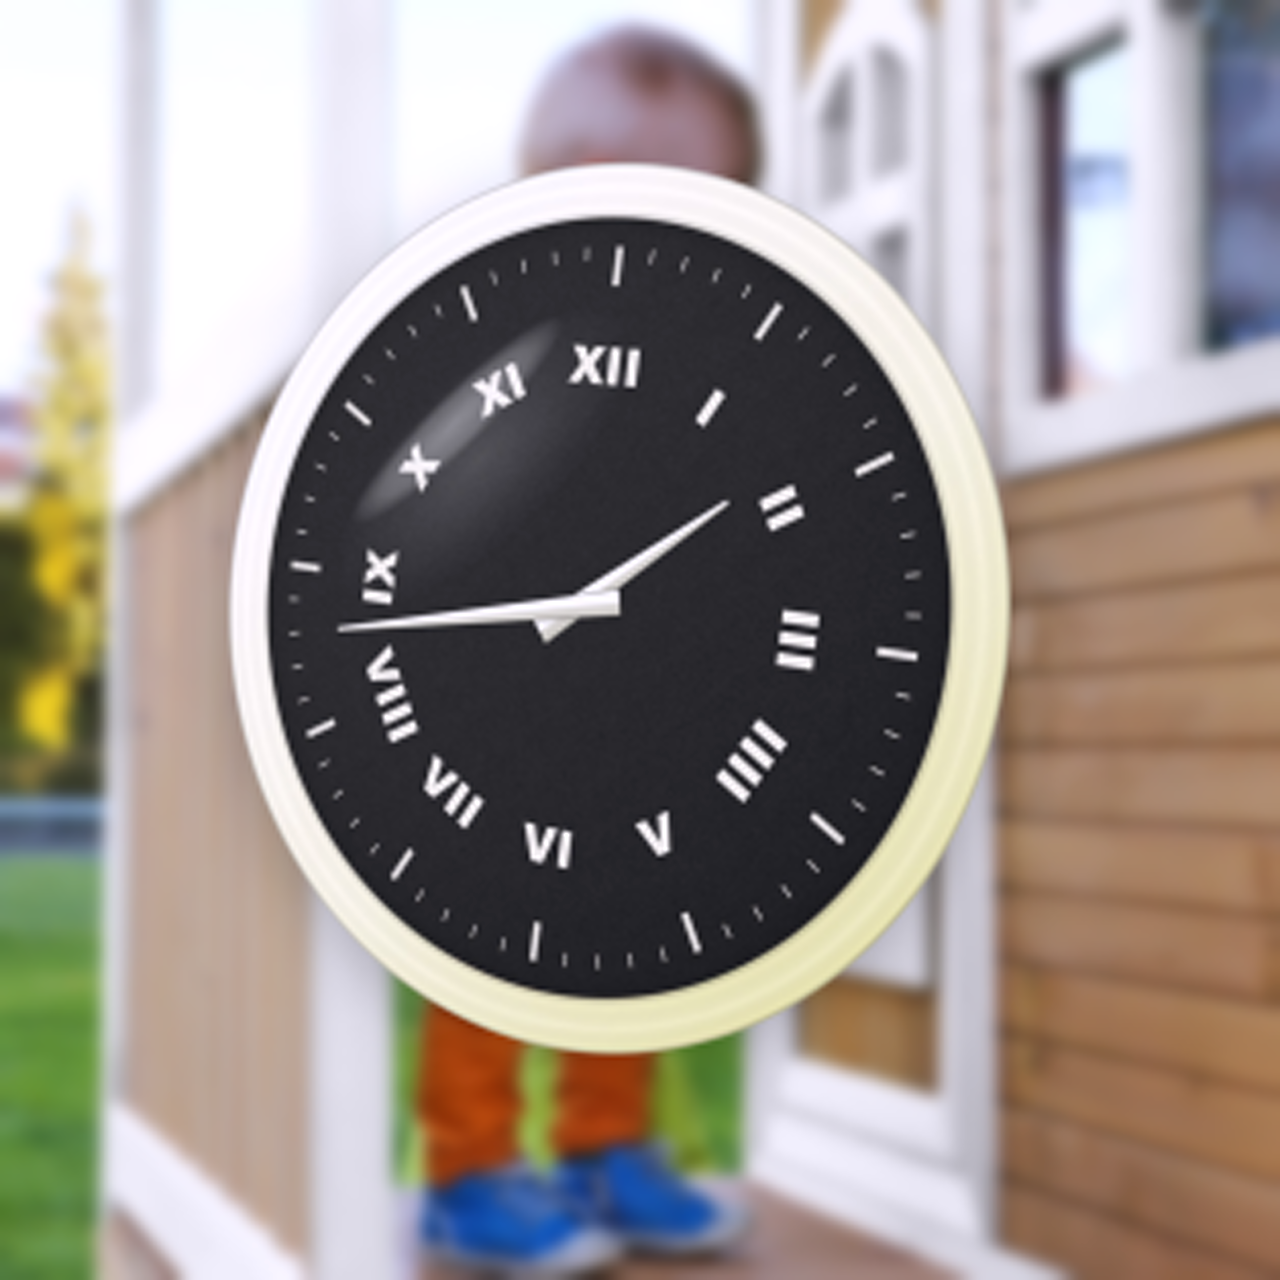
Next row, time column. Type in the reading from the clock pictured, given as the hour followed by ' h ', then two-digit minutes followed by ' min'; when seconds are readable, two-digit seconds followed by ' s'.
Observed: 1 h 43 min
